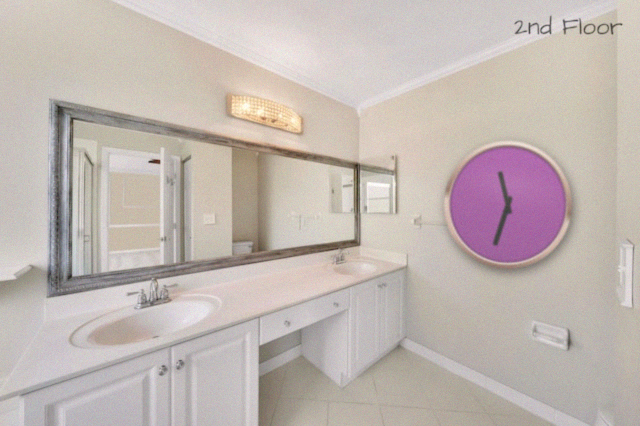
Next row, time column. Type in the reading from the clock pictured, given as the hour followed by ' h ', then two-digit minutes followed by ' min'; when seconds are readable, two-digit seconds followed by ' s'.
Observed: 11 h 33 min
